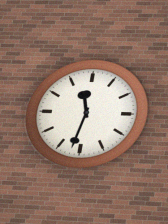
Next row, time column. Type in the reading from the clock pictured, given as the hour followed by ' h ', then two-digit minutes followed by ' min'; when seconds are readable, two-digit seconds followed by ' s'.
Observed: 11 h 32 min
